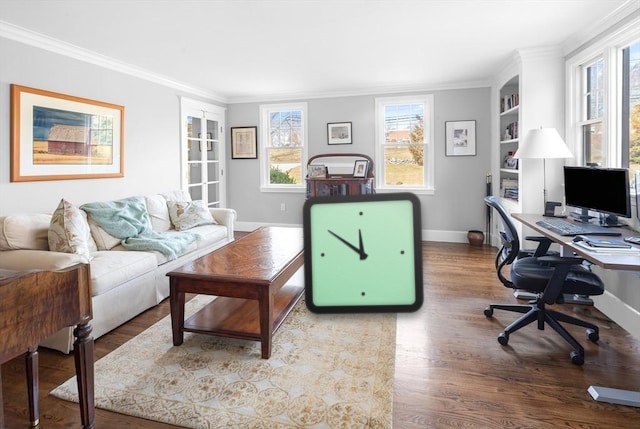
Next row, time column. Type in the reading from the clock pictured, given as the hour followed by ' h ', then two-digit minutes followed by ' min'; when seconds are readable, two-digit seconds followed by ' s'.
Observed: 11 h 51 min
